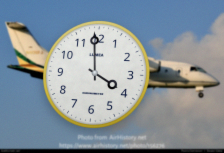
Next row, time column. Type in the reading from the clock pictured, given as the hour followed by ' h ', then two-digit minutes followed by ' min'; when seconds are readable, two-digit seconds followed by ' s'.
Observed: 3 h 59 min
